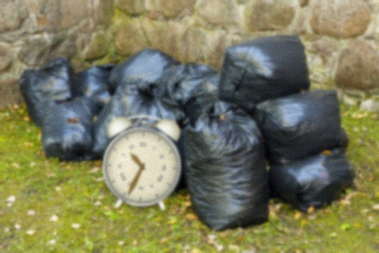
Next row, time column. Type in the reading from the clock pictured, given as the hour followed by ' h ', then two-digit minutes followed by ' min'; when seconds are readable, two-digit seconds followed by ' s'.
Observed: 10 h 34 min
